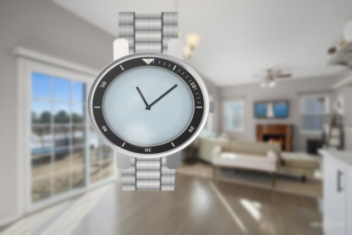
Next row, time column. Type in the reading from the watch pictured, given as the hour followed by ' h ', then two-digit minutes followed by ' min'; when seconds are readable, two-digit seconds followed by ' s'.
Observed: 11 h 08 min
